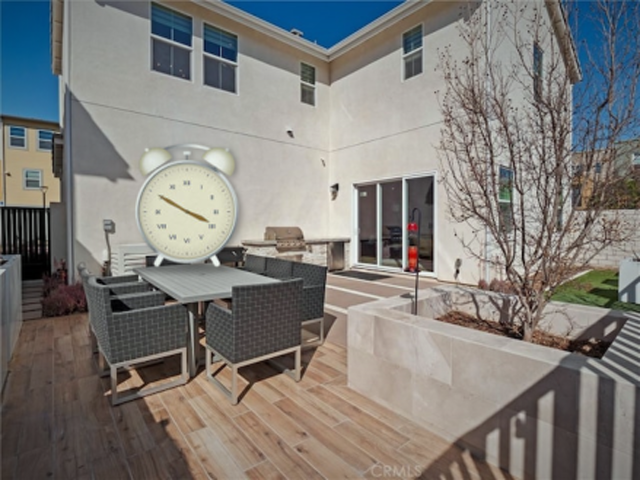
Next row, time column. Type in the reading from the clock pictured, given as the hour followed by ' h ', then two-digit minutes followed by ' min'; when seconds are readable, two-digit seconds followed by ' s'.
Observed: 3 h 50 min
